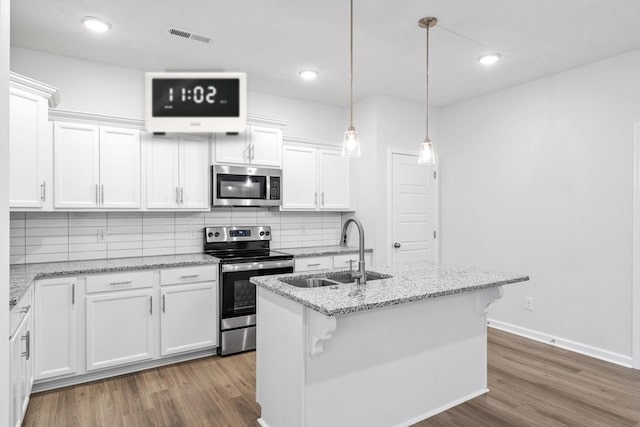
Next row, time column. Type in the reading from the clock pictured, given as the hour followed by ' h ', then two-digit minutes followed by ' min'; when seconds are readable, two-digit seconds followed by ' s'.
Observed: 11 h 02 min
